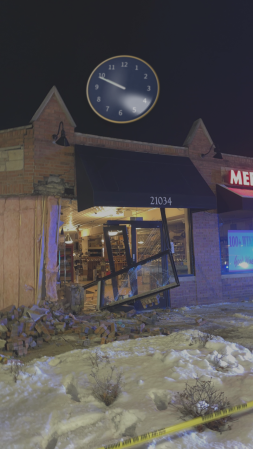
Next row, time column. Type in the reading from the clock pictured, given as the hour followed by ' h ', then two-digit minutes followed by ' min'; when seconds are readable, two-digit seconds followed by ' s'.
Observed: 9 h 49 min
